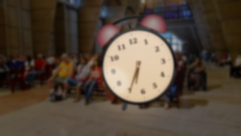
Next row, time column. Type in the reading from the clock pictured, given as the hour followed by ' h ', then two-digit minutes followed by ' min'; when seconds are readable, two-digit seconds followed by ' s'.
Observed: 6 h 35 min
